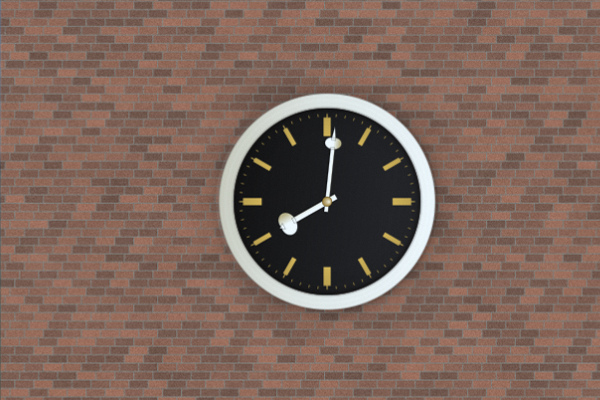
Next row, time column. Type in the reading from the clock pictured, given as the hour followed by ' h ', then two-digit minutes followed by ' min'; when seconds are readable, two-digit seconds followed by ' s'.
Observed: 8 h 01 min
